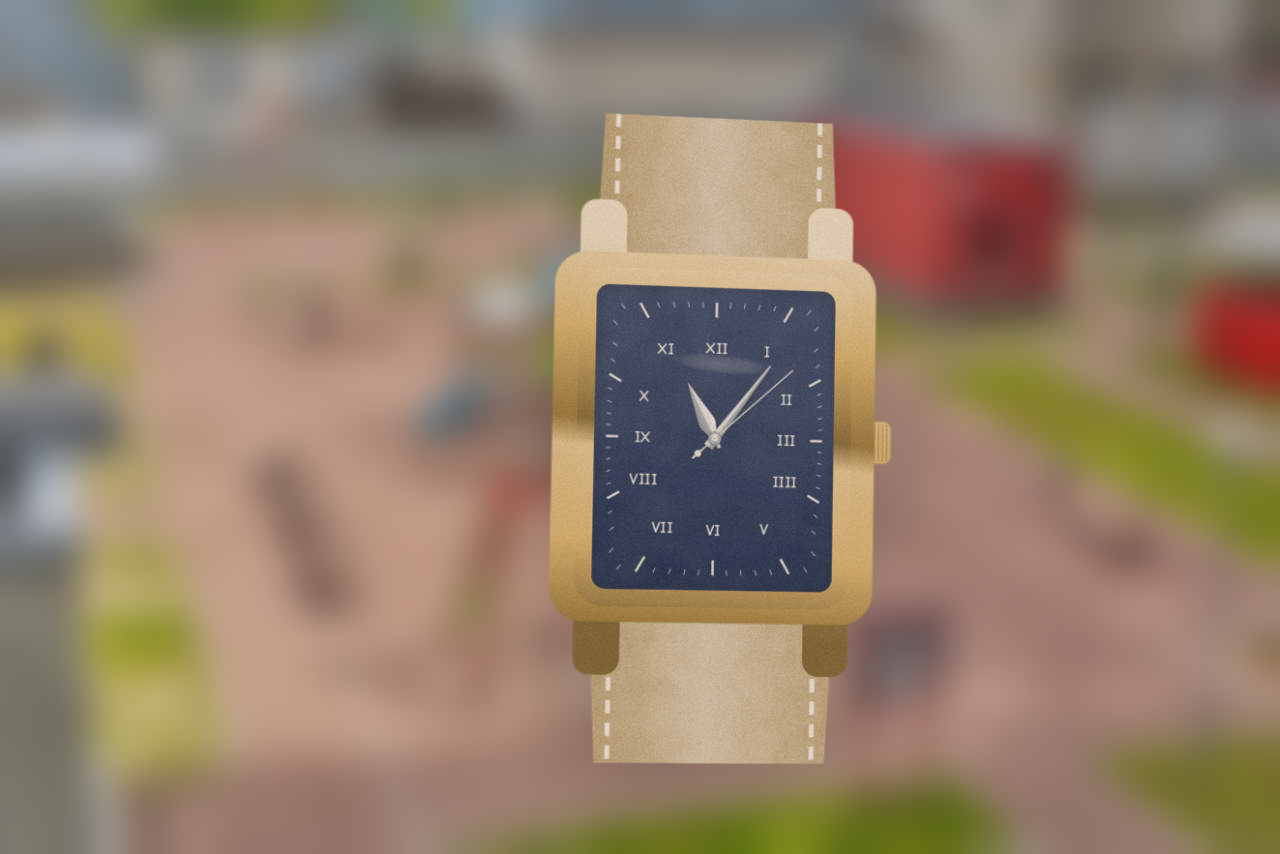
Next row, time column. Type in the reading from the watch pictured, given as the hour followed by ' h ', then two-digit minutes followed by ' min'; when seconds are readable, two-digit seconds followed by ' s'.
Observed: 11 h 06 min 08 s
